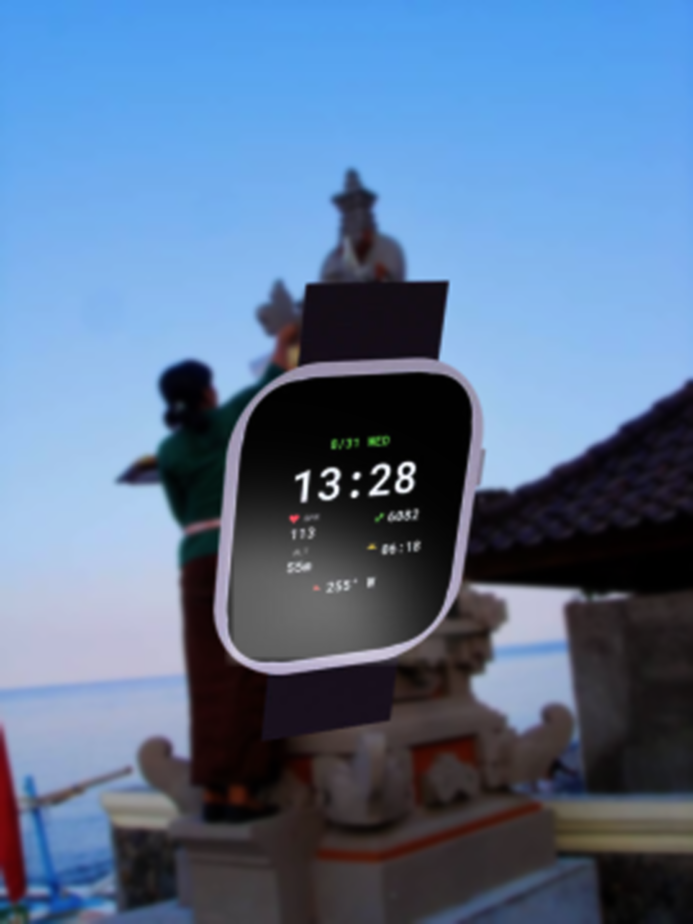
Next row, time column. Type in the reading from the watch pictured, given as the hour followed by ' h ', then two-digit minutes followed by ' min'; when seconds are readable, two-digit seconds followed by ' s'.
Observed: 13 h 28 min
